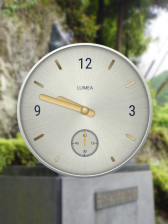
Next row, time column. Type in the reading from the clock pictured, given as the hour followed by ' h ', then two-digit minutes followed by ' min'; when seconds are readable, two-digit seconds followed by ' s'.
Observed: 9 h 48 min
